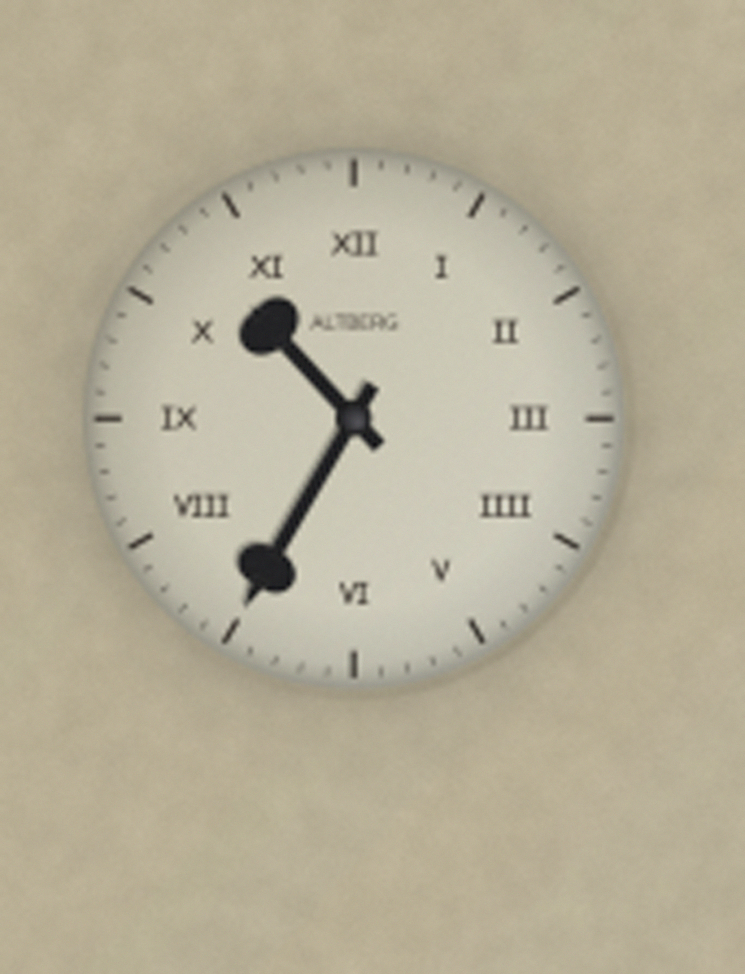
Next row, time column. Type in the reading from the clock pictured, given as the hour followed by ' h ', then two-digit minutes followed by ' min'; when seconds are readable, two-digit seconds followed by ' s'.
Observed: 10 h 35 min
